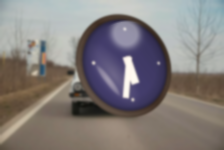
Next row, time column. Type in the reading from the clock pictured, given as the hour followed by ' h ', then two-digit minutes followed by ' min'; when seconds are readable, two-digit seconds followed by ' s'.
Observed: 5 h 32 min
